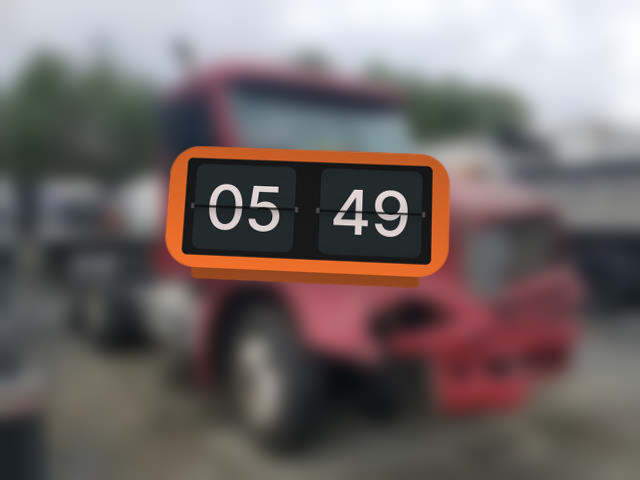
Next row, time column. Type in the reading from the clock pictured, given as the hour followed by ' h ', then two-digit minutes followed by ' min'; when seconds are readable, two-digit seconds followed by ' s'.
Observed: 5 h 49 min
